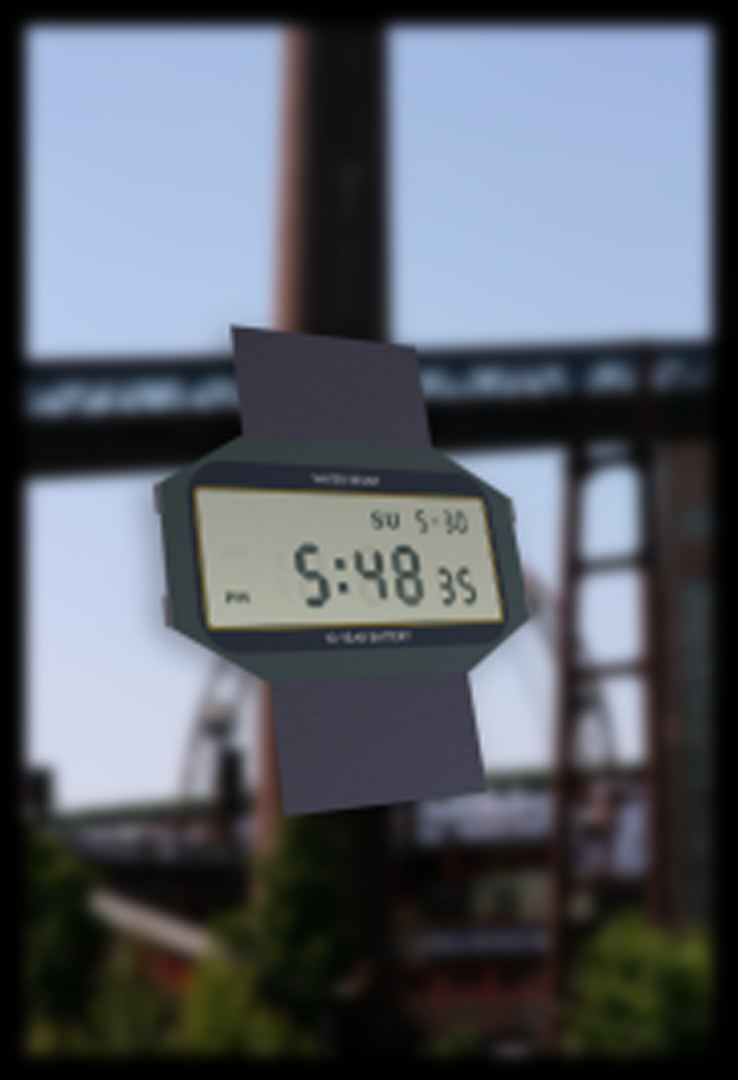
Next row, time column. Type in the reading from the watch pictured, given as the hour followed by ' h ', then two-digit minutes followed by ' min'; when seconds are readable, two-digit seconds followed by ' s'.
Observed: 5 h 48 min 35 s
